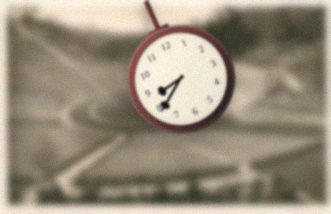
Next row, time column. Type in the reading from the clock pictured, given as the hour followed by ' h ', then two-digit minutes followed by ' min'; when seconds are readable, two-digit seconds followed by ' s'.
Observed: 8 h 39 min
